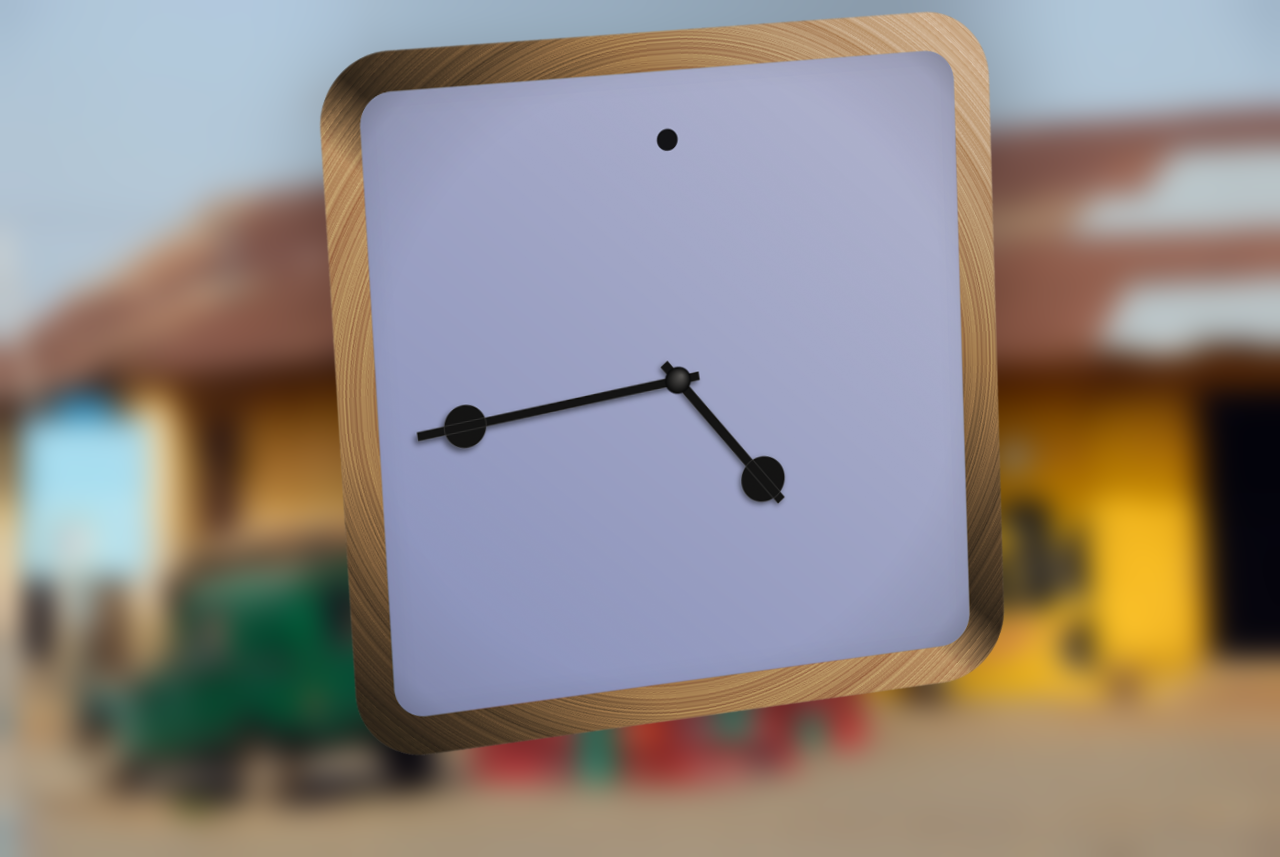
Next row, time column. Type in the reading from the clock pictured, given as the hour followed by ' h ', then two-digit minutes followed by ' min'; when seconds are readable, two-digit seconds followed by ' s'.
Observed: 4 h 44 min
